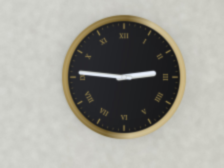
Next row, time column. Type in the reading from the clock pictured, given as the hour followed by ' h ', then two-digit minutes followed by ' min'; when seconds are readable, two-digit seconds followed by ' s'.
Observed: 2 h 46 min
